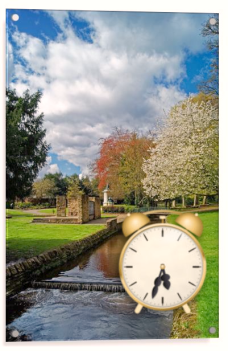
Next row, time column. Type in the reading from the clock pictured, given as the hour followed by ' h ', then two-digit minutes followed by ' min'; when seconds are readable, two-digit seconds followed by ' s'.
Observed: 5 h 33 min
